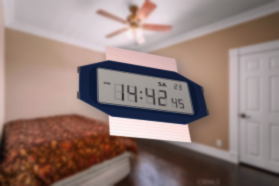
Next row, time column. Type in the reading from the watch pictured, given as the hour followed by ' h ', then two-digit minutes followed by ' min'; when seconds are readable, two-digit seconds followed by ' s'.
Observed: 14 h 42 min 45 s
